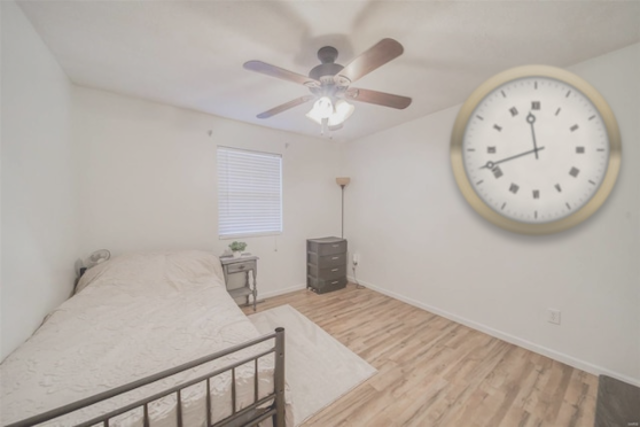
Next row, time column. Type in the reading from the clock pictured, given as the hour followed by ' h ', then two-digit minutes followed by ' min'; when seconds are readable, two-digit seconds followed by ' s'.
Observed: 11 h 42 min
